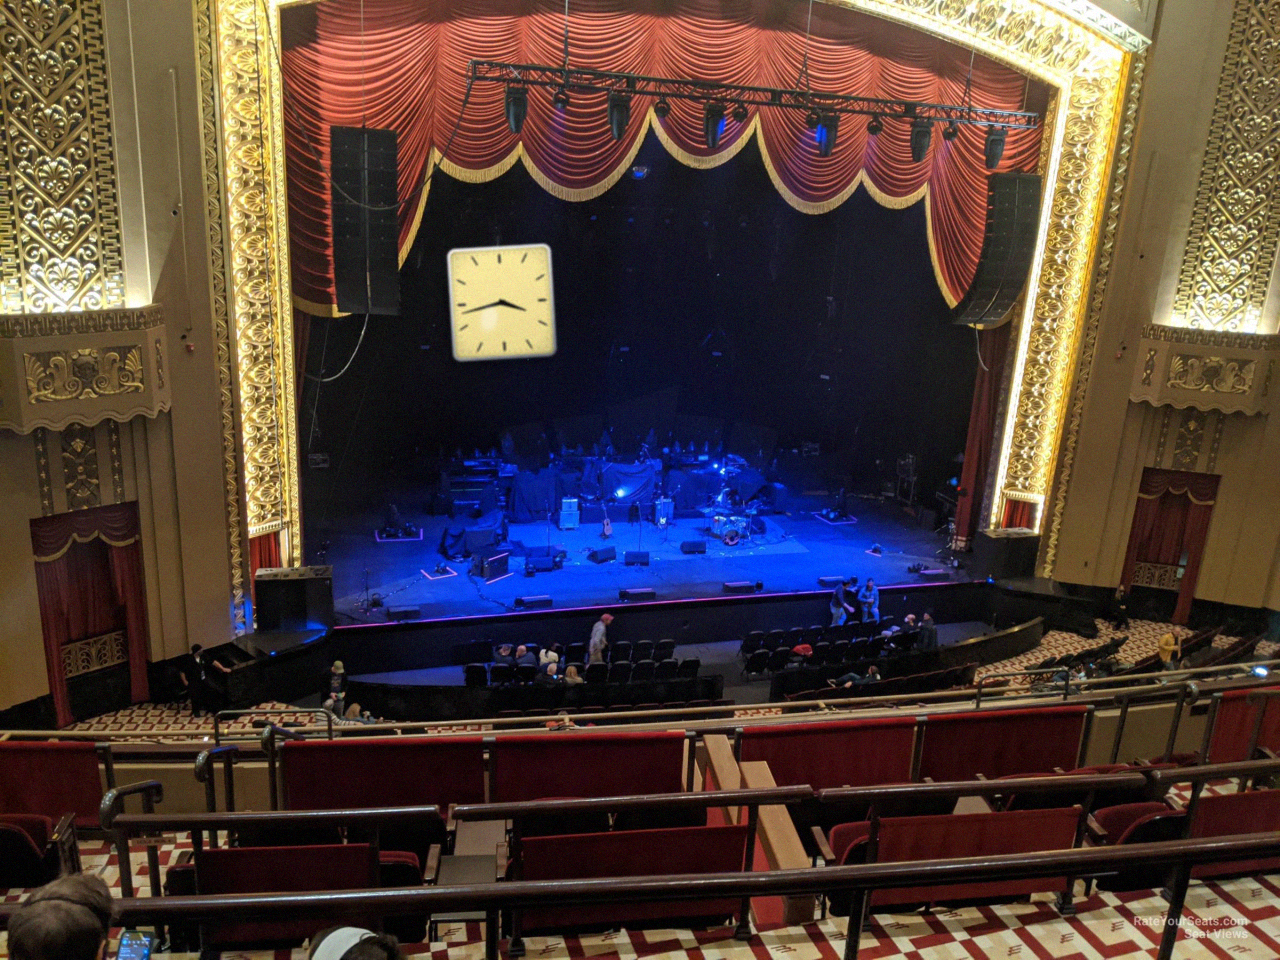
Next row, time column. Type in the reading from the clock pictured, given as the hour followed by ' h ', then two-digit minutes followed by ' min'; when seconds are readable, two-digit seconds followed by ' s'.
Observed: 3 h 43 min
